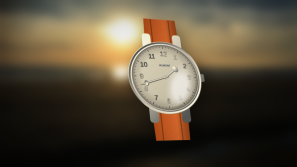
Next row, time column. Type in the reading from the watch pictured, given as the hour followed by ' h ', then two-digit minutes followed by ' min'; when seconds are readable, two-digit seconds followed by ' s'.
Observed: 1 h 42 min
